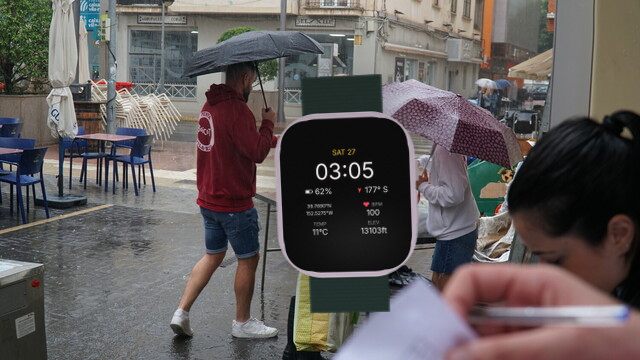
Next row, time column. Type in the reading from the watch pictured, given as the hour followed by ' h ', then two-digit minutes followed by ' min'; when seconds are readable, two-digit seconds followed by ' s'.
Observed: 3 h 05 min
